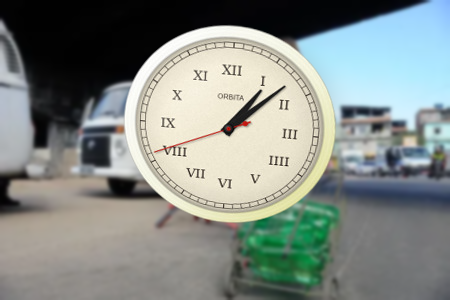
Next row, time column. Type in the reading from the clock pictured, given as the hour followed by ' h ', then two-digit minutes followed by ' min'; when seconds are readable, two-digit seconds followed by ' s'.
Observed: 1 h 07 min 41 s
